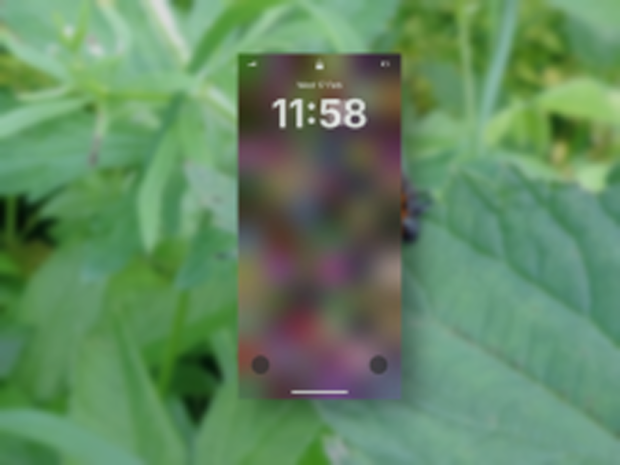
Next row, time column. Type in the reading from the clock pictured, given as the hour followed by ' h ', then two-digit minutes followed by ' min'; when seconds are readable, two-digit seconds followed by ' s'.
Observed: 11 h 58 min
